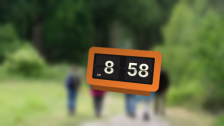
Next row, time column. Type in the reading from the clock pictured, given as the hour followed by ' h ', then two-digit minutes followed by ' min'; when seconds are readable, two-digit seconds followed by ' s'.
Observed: 8 h 58 min
